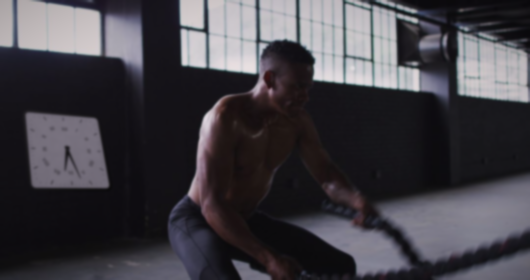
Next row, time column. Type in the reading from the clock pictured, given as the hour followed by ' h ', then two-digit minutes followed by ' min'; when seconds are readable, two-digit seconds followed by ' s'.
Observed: 6 h 27 min
